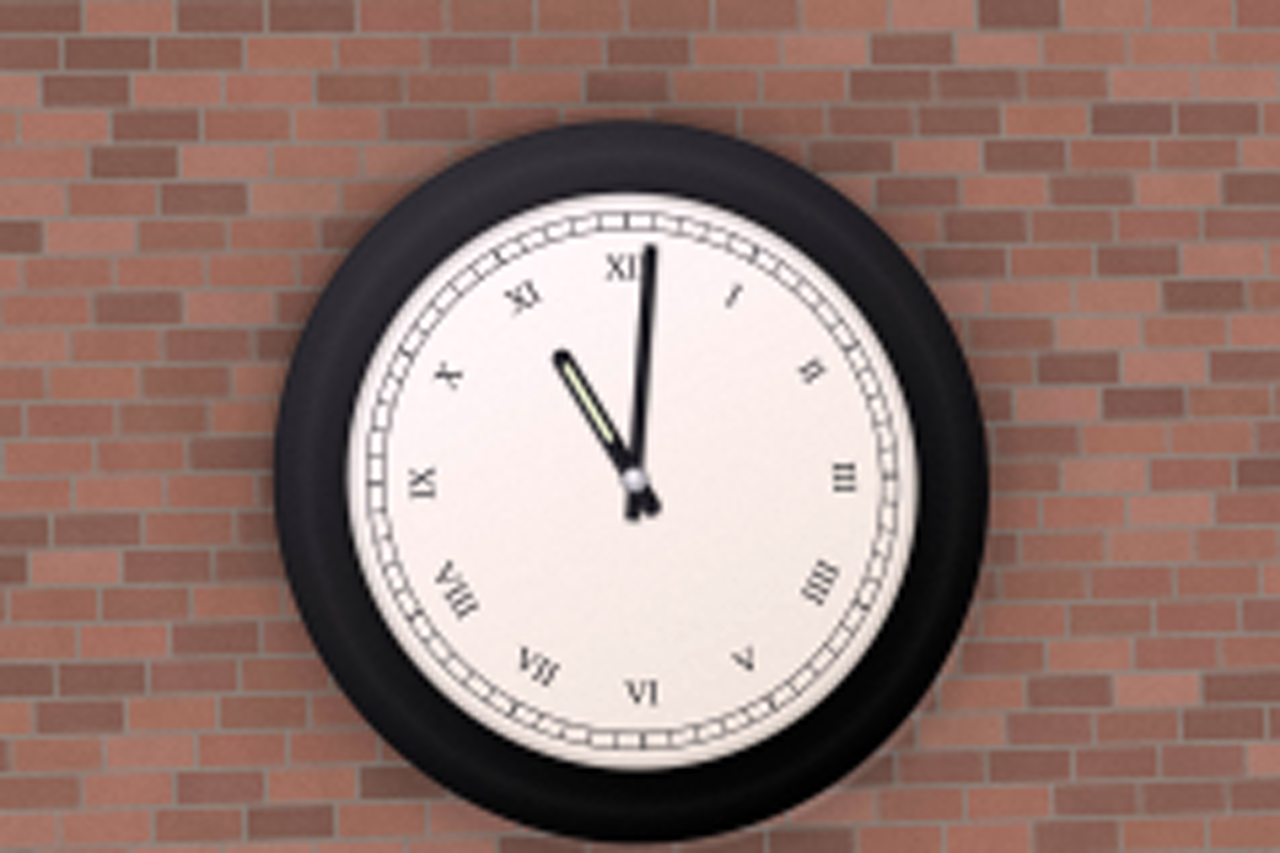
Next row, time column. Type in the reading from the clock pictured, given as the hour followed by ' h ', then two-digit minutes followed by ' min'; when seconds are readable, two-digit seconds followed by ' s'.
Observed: 11 h 01 min
